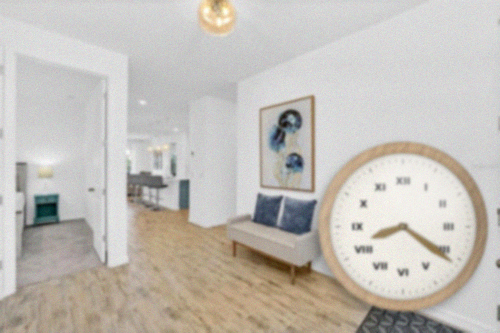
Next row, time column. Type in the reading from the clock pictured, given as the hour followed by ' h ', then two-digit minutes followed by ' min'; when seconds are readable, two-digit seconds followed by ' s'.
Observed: 8 h 21 min
